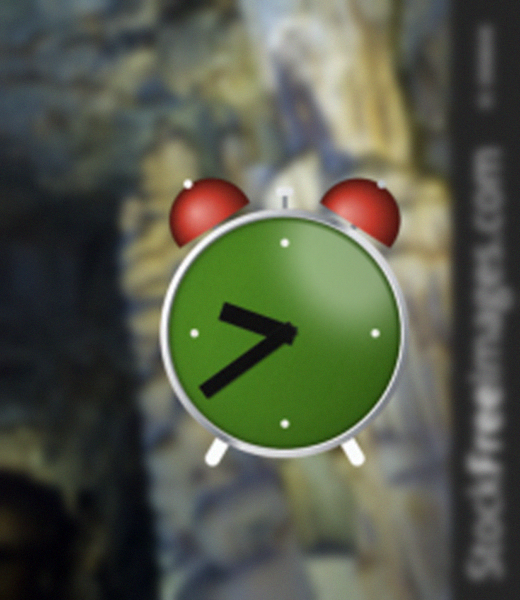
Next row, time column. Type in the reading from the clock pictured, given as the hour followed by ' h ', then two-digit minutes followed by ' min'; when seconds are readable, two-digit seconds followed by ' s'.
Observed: 9 h 39 min
